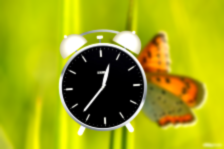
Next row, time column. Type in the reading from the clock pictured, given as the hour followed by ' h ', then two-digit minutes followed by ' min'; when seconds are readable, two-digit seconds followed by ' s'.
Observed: 12 h 37 min
